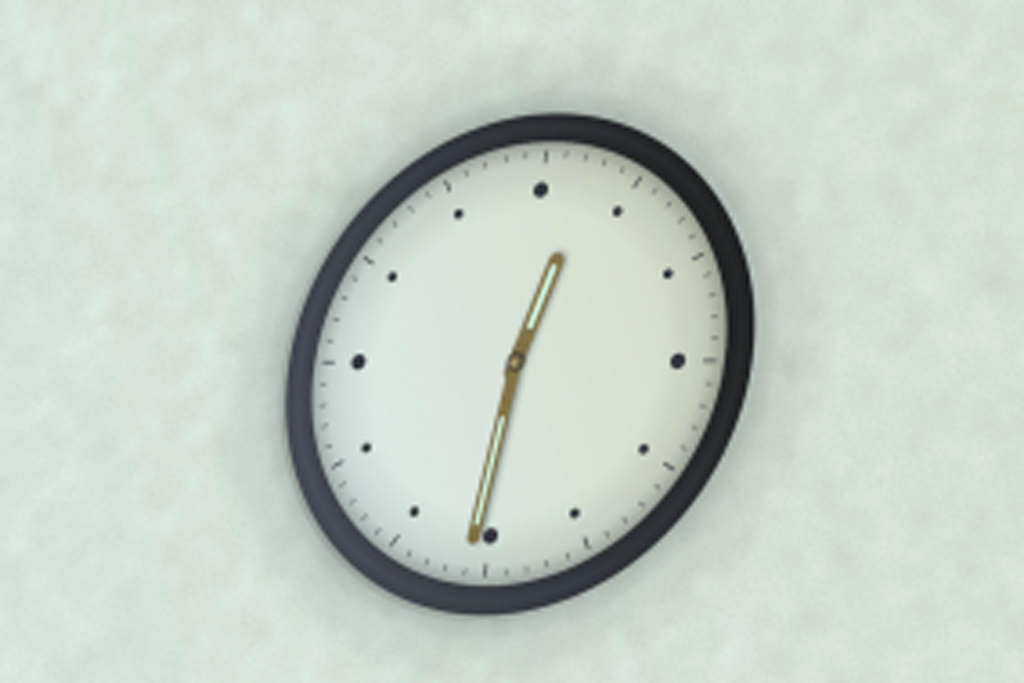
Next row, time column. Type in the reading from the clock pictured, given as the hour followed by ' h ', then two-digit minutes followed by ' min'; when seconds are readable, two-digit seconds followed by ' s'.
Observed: 12 h 31 min
